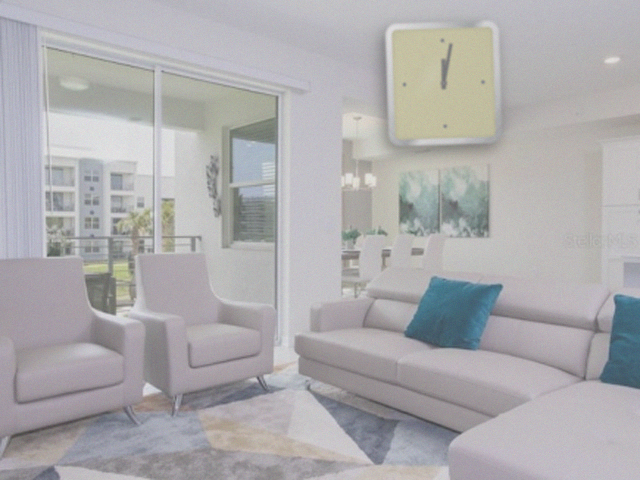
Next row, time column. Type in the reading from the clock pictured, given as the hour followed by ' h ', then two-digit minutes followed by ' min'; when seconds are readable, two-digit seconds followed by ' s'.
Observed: 12 h 02 min
